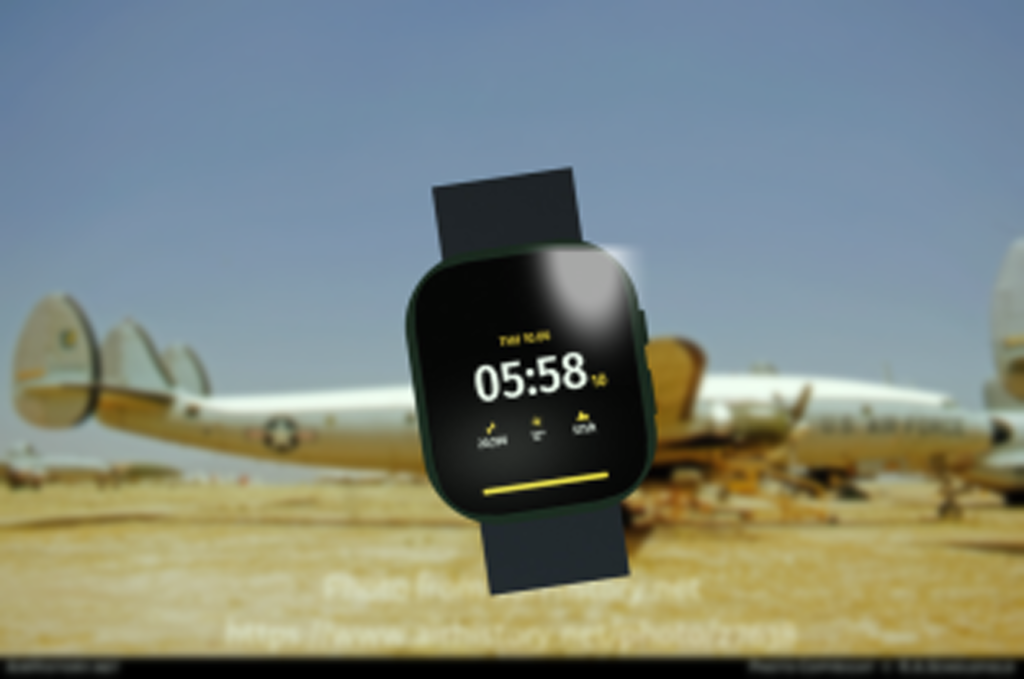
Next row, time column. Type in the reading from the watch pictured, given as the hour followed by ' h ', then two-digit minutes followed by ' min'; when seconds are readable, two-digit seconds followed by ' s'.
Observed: 5 h 58 min
